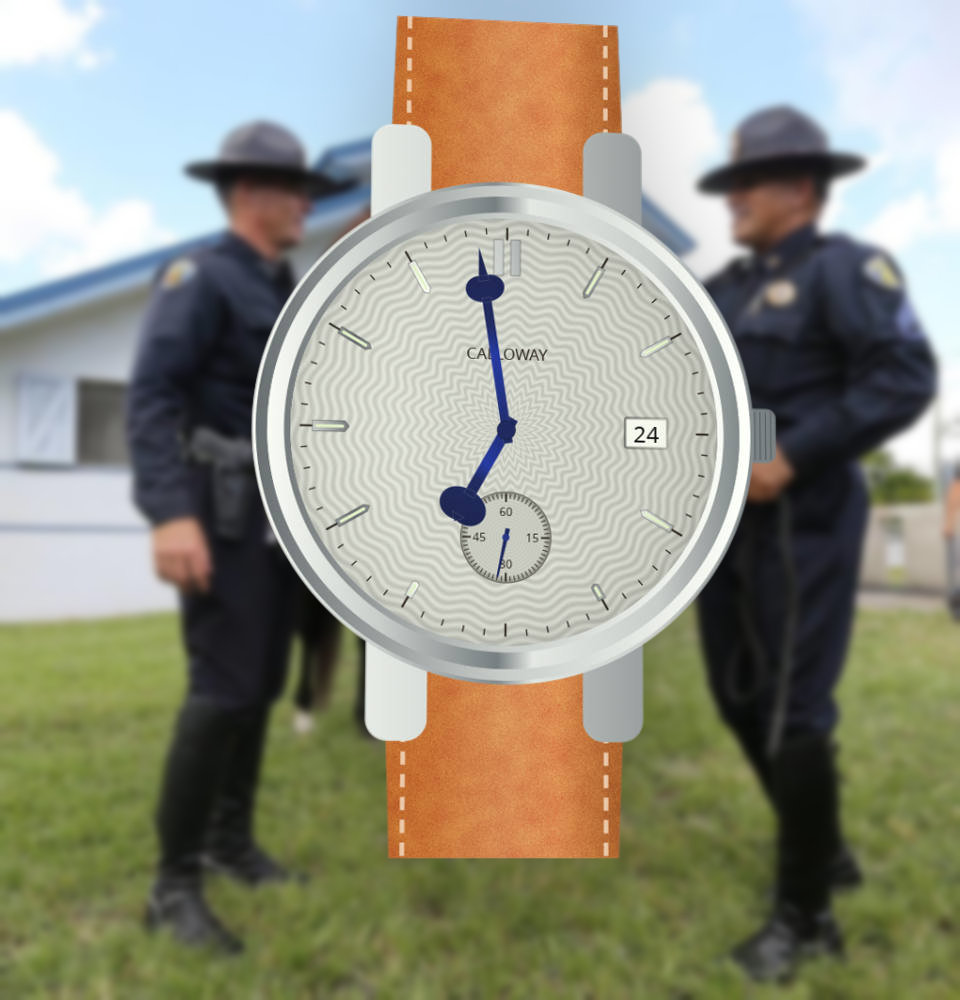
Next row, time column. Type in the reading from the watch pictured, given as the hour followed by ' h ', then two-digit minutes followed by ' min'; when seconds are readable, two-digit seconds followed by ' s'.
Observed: 6 h 58 min 32 s
